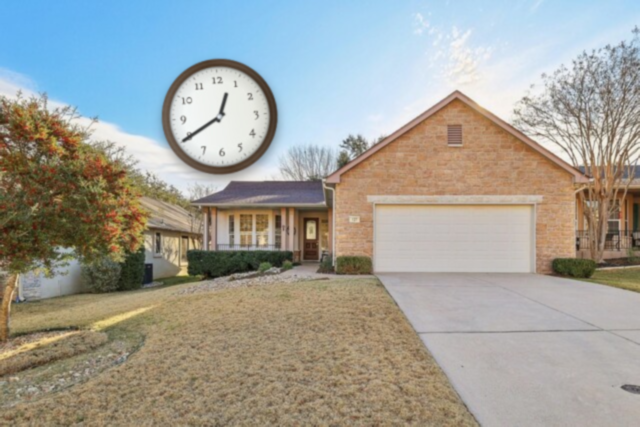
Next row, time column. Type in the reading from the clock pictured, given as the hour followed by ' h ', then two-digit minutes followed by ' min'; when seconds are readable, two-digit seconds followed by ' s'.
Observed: 12 h 40 min
